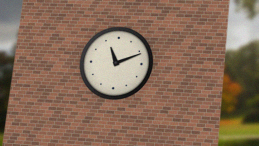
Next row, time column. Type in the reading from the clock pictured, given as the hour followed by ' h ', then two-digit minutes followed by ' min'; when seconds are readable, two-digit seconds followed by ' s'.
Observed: 11 h 11 min
